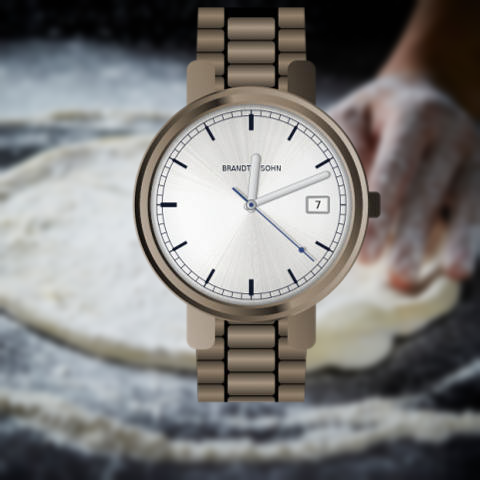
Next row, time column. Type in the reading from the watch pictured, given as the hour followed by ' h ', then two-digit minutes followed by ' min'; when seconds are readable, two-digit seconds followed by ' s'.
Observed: 12 h 11 min 22 s
